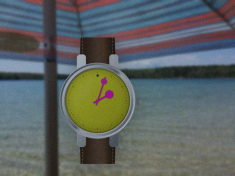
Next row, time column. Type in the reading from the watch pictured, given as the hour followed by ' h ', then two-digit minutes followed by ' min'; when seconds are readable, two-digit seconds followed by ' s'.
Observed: 2 h 03 min
